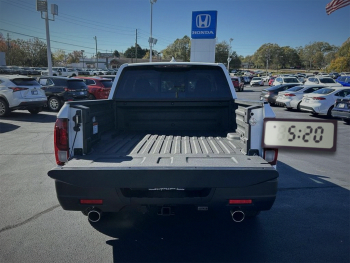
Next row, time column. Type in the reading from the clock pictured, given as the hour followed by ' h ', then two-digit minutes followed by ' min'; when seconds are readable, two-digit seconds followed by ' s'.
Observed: 5 h 20 min
